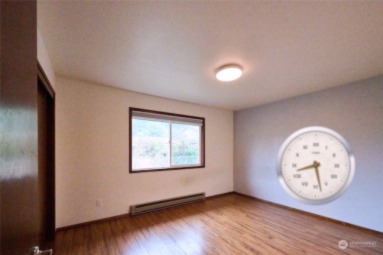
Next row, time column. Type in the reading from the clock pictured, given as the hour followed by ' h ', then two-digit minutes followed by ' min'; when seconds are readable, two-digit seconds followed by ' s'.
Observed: 8 h 28 min
